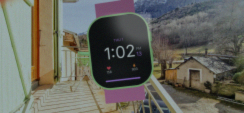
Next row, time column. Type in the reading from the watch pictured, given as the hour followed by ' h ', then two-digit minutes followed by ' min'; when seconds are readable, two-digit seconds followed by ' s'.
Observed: 1 h 02 min
